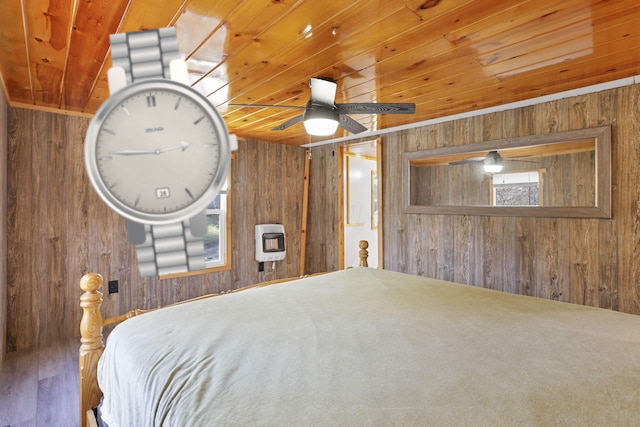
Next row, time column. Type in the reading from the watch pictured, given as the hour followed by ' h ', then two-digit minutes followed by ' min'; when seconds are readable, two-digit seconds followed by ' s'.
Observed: 2 h 46 min
